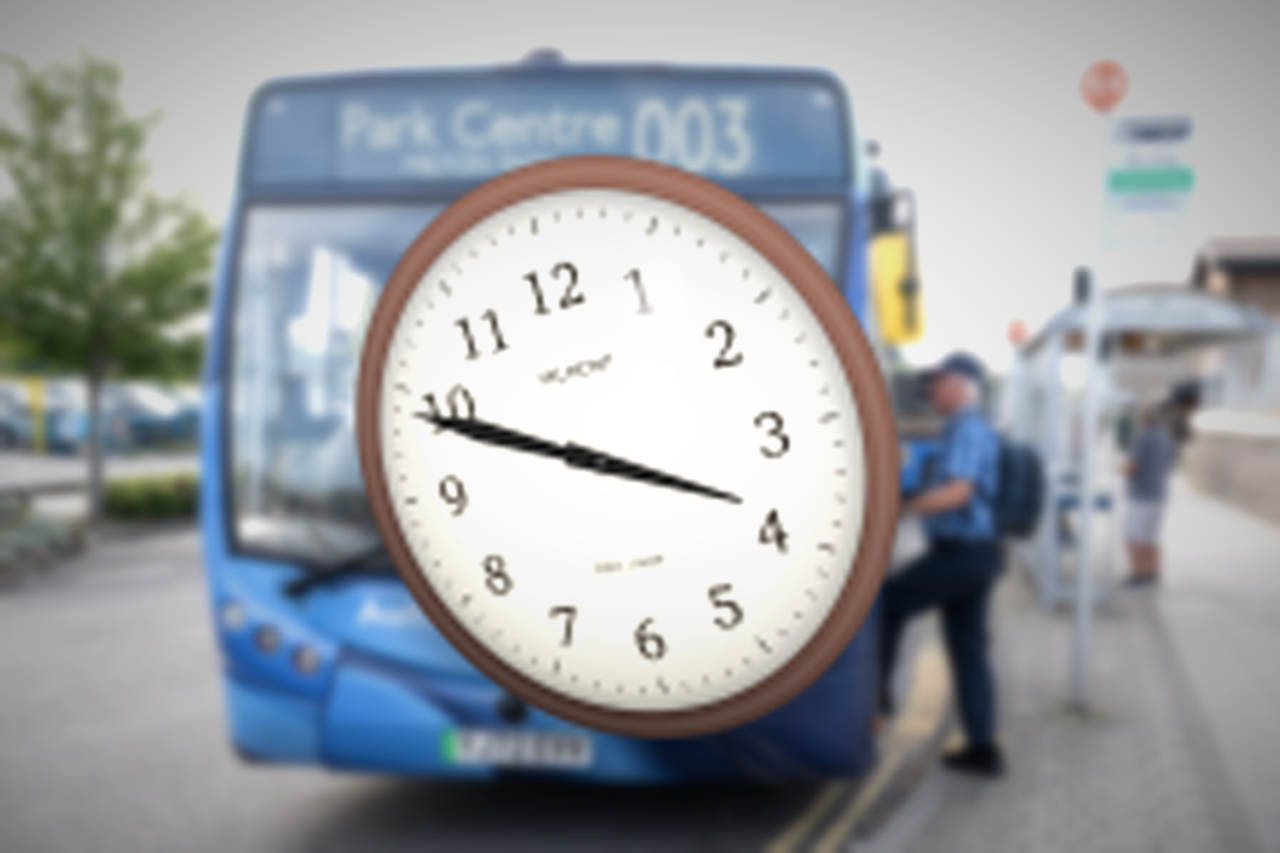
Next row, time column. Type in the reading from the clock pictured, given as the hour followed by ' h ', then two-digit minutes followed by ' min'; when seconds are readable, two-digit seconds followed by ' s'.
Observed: 3 h 49 min
